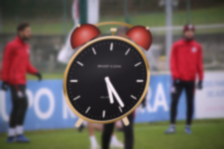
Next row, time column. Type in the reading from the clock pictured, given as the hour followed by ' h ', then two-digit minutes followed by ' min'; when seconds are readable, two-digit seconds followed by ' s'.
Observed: 5 h 24 min
